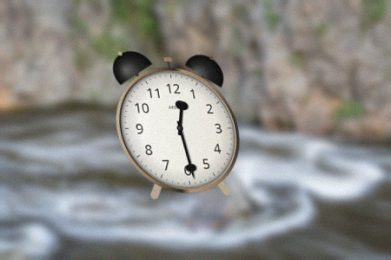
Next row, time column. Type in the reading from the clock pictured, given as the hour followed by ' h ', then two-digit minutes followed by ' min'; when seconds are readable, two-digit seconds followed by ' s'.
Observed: 12 h 29 min
